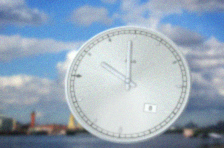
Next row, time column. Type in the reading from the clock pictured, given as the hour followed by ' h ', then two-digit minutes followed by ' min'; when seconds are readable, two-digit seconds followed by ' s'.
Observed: 9 h 59 min
